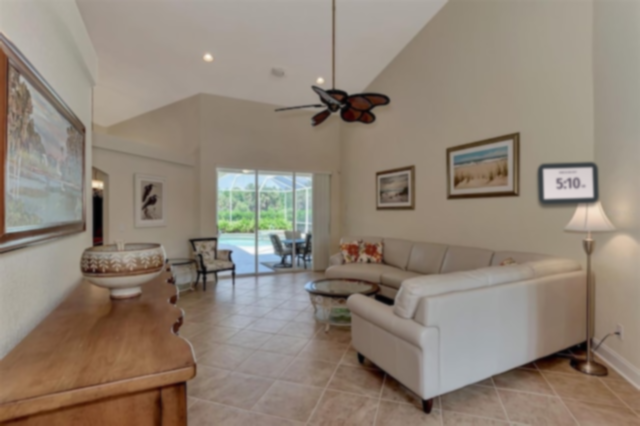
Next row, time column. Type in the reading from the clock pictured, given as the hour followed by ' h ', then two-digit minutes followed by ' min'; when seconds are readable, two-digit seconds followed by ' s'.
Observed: 5 h 10 min
